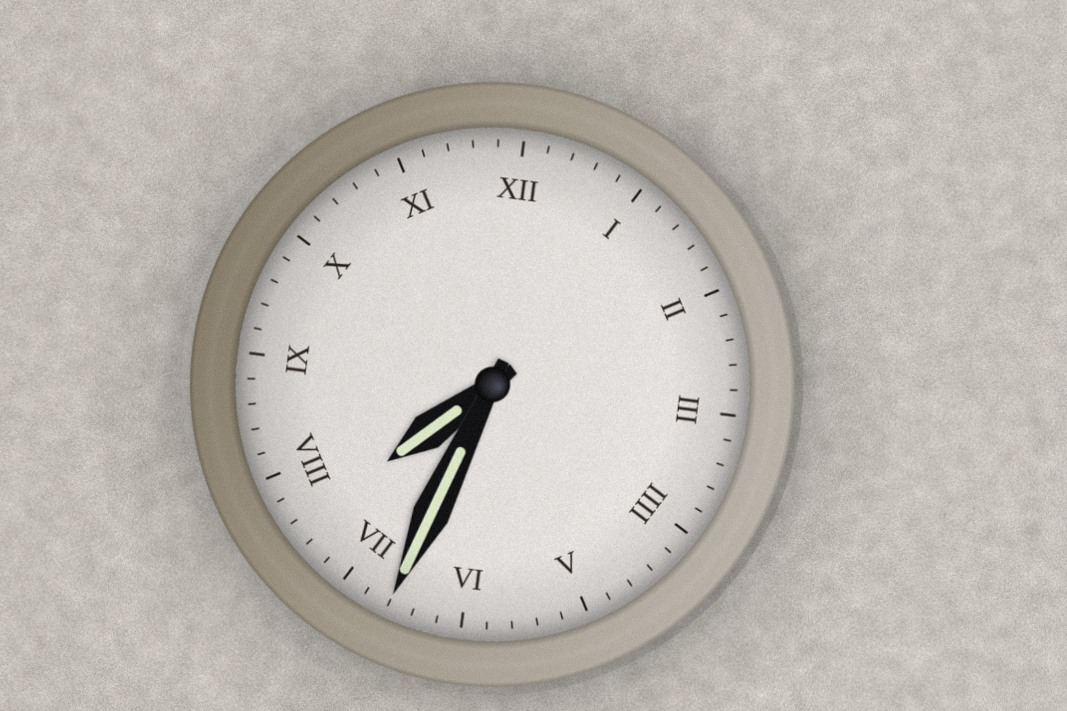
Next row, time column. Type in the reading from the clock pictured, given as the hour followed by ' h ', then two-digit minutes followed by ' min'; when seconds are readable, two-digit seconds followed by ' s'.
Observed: 7 h 33 min
